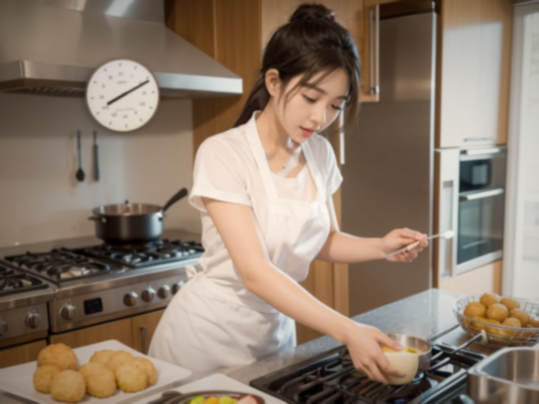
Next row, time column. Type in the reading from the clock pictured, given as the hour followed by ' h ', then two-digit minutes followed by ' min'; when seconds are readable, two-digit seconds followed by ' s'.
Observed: 8 h 11 min
